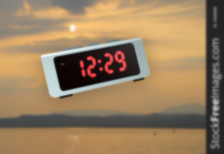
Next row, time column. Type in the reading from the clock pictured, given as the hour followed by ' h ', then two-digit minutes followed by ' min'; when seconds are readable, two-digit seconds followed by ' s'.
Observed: 12 h 29 min
